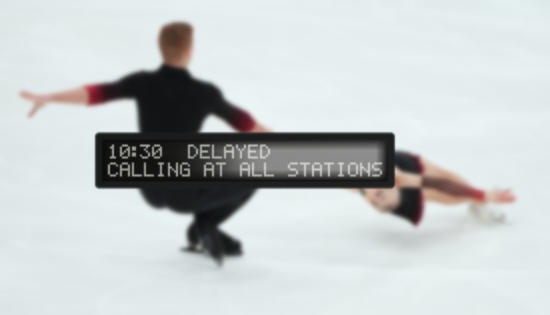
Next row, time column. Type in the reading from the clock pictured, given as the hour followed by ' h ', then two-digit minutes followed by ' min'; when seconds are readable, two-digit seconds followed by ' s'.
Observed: 10 h 30 min
